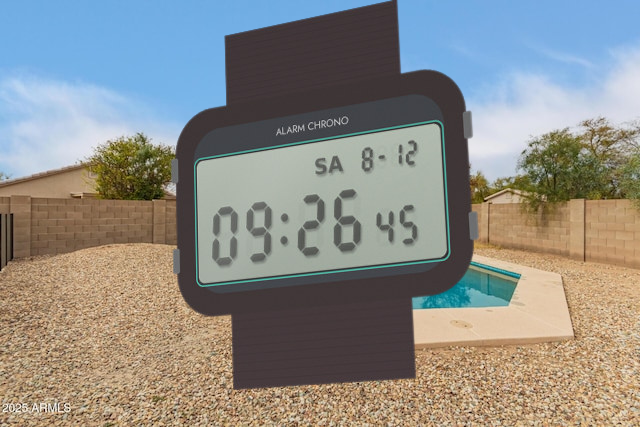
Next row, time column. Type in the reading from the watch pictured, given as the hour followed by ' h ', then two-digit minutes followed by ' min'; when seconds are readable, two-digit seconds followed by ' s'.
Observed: 9 h 26 min 45 s
